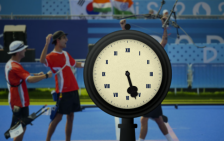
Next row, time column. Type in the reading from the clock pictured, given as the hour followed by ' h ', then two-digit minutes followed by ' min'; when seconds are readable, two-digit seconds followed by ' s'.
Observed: 5 h 27 min
